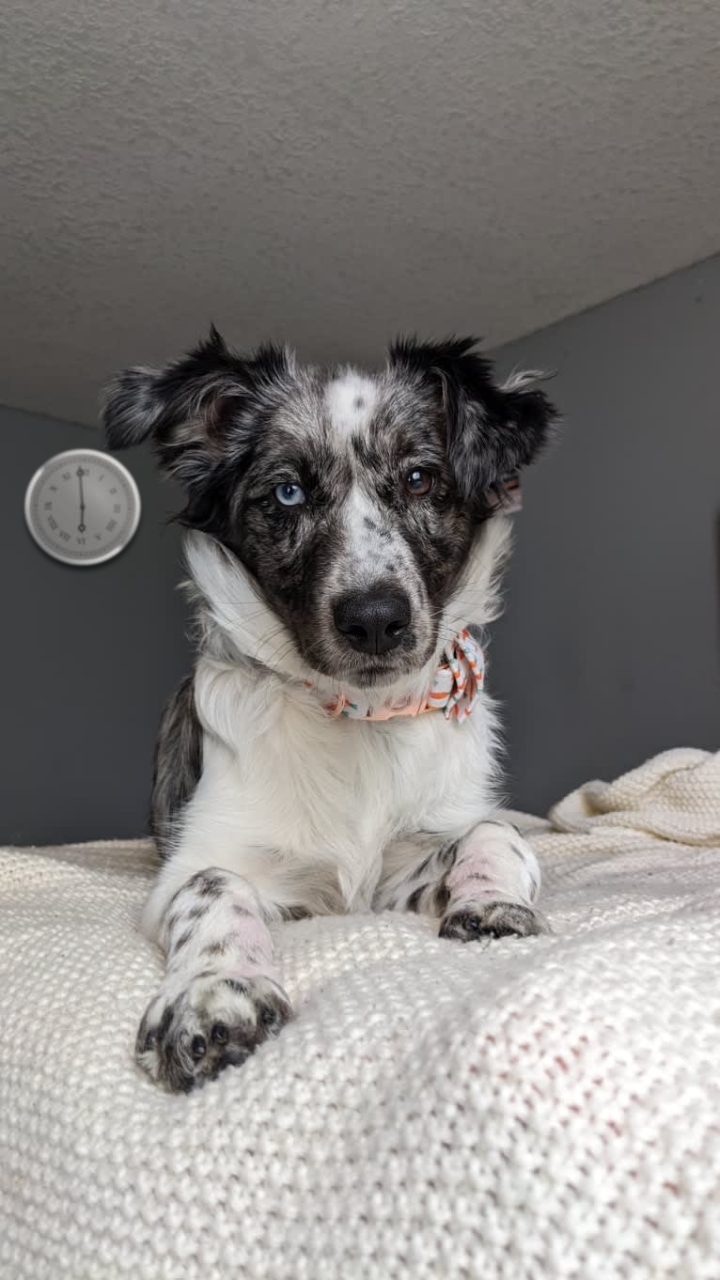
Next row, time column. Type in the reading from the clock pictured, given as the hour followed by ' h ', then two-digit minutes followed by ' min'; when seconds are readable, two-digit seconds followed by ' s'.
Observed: 5 h 59 min
